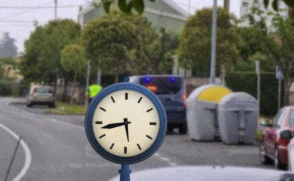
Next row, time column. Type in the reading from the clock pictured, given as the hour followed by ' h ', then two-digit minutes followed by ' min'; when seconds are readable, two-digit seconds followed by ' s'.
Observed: 5 h 43 min
